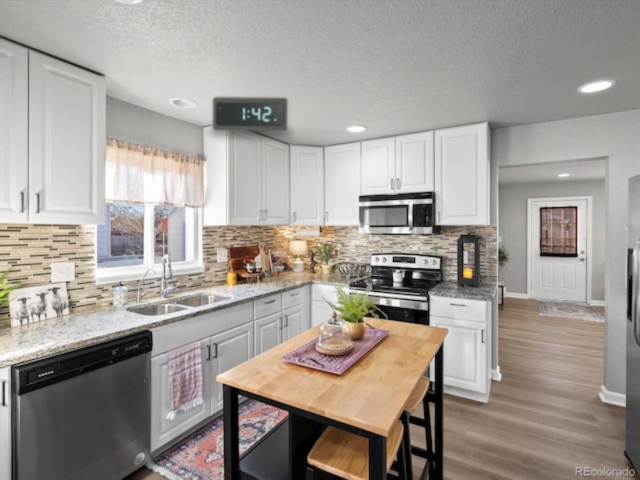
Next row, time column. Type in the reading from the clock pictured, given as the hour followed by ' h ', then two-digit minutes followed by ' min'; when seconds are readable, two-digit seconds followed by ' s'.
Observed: 1 h 42 min
